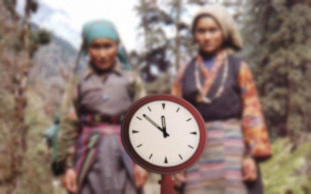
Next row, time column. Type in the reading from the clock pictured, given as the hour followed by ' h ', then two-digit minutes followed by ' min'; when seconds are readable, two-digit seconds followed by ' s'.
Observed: 11 h 52 min
